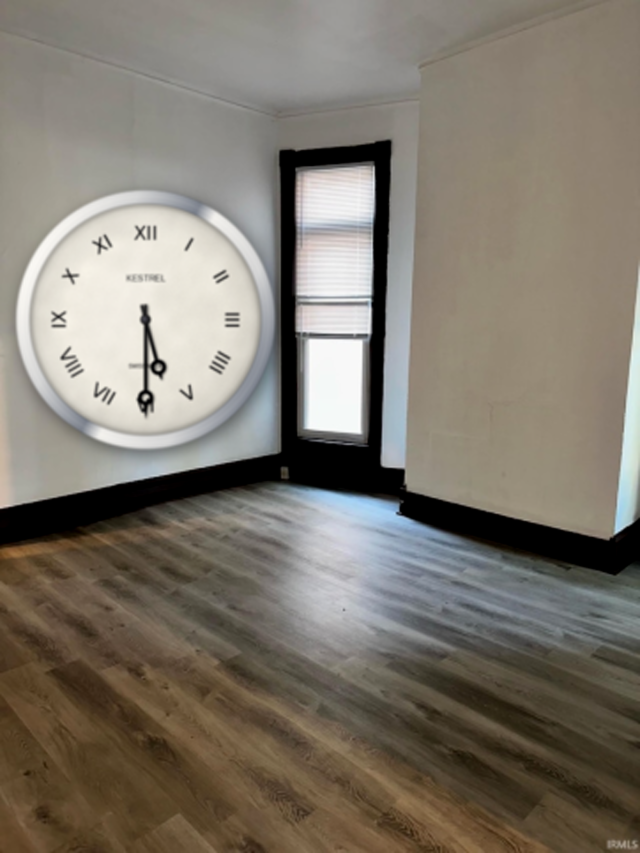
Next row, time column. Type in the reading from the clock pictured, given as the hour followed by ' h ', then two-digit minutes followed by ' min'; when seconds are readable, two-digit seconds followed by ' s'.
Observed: 5 h 30 min
